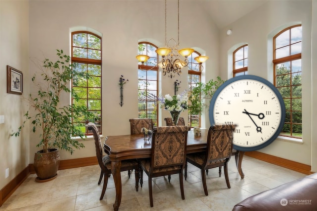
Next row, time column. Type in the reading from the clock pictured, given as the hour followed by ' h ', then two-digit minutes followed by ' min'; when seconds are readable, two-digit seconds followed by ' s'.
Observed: 3 h 24 min
